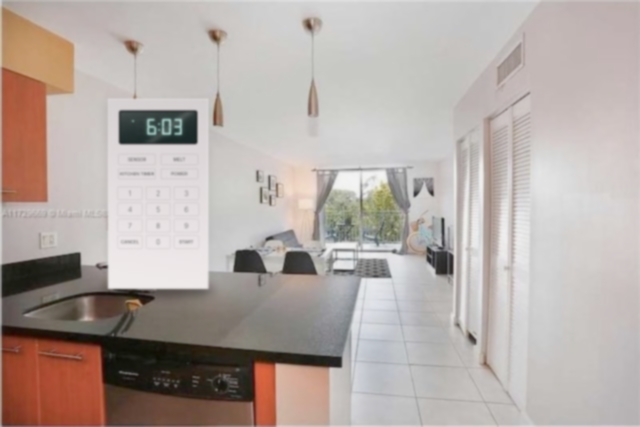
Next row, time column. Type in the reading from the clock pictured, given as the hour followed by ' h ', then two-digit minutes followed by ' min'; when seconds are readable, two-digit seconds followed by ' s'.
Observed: 6 h 03 min
